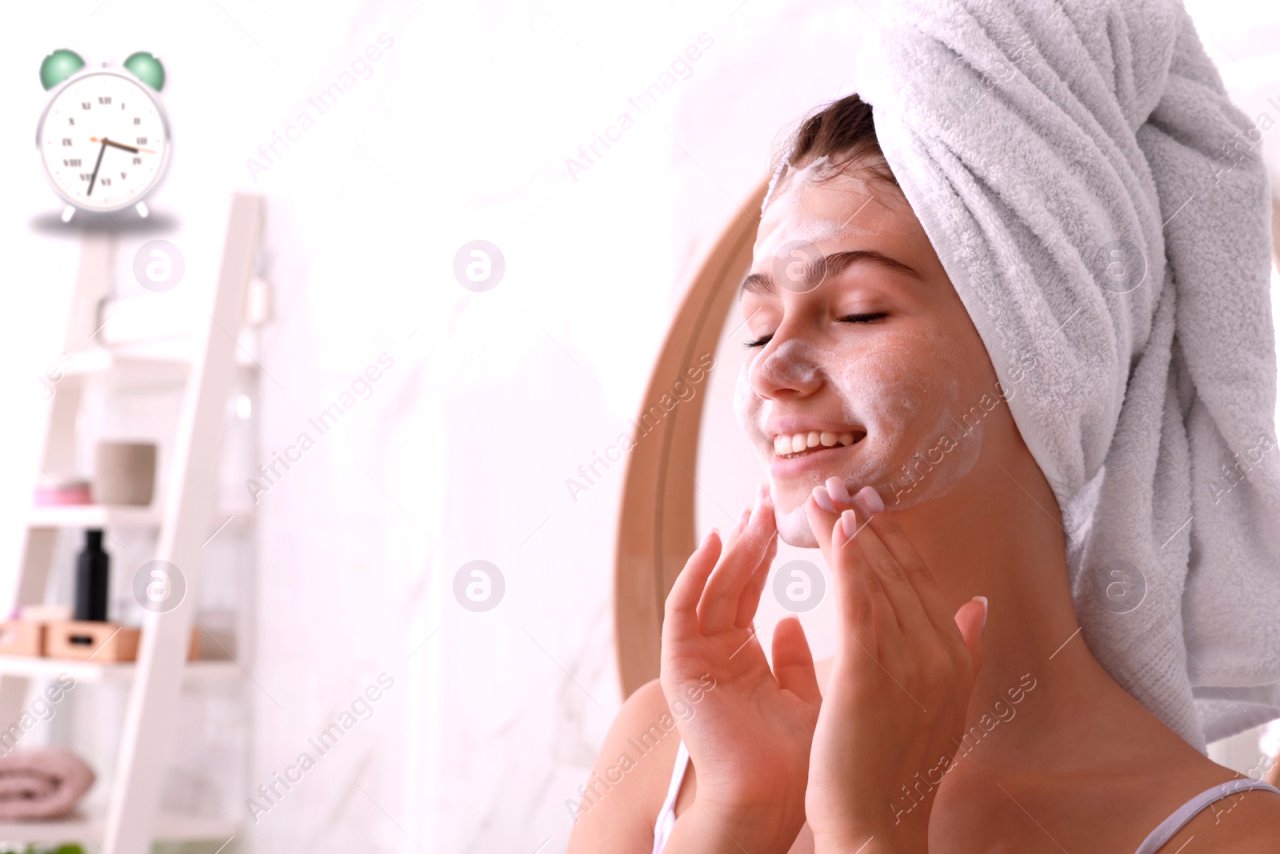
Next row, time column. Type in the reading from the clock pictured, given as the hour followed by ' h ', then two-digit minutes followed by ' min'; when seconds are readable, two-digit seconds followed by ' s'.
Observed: 3 h 33 min 17 s
